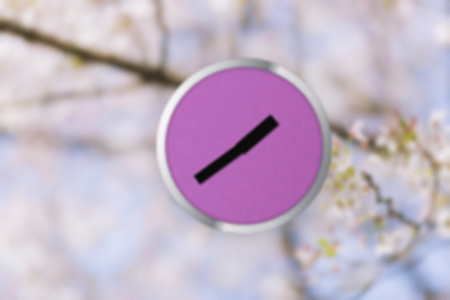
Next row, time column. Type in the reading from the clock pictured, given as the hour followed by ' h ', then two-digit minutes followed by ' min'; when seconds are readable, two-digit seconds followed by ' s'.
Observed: 1 h 39 min
